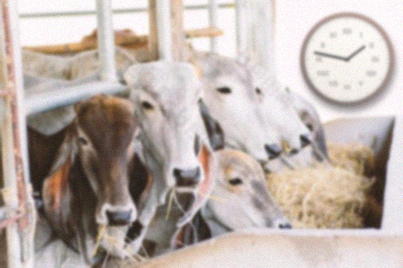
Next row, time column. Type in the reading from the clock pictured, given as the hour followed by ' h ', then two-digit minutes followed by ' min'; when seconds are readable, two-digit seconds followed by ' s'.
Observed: 1 h 47 min
